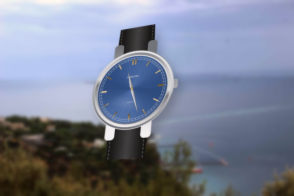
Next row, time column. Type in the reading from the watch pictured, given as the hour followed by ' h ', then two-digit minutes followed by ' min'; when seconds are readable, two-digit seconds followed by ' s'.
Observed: 11 h 27 min
